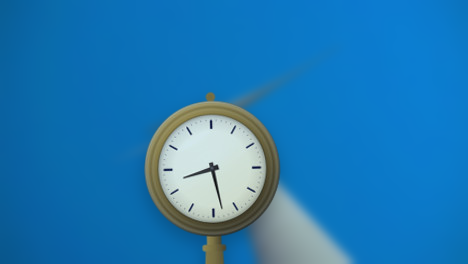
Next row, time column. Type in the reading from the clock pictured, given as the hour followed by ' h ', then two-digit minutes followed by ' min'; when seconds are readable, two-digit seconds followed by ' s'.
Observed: 8 h 28 min
